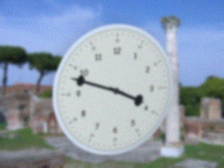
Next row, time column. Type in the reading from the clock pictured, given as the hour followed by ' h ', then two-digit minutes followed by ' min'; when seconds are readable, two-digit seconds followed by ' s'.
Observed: 3 h 48 min
